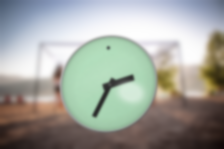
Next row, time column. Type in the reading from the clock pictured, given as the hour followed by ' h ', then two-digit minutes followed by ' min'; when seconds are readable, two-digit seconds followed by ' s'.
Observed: 2 h 35 min
